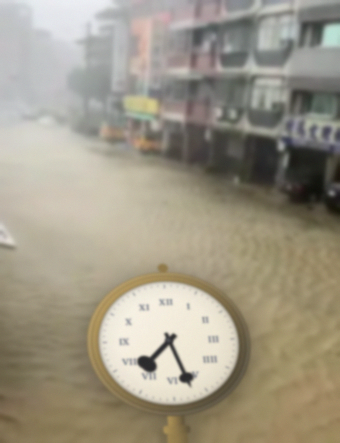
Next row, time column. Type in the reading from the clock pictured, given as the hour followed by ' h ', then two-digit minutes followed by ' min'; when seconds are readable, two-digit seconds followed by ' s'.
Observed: 7 h 27 min
